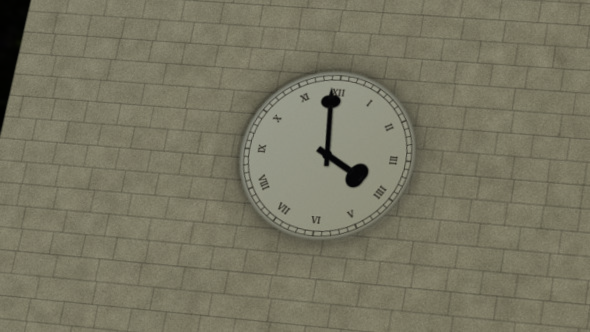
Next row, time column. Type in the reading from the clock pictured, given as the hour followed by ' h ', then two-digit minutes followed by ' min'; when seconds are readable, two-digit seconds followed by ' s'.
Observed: 3 h 59 min
